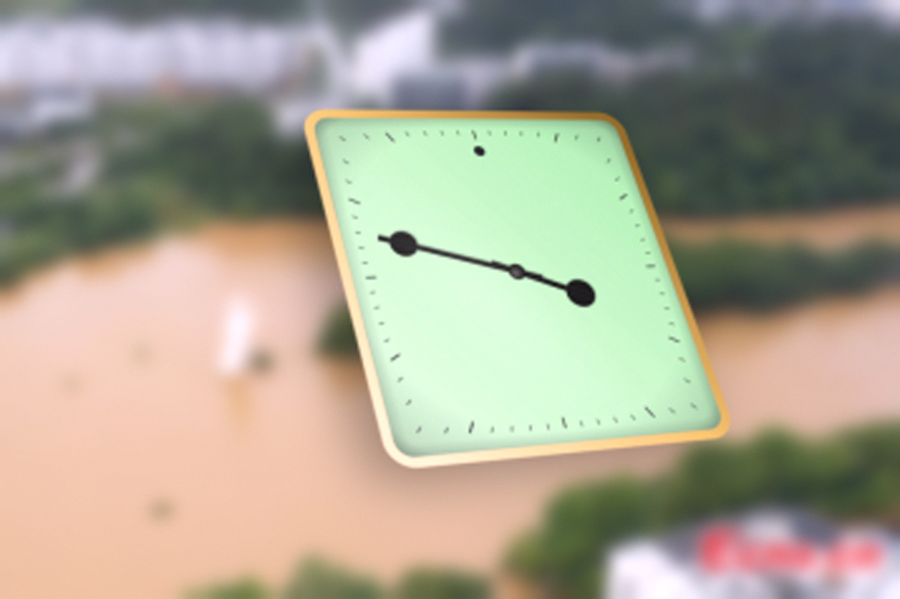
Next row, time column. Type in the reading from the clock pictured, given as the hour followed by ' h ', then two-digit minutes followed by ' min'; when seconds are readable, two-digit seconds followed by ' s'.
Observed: 3 h 48 min
